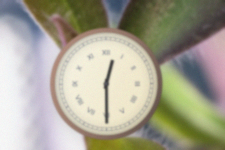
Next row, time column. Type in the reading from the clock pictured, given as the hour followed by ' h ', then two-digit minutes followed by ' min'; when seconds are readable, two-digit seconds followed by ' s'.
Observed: 12 h 30 min
